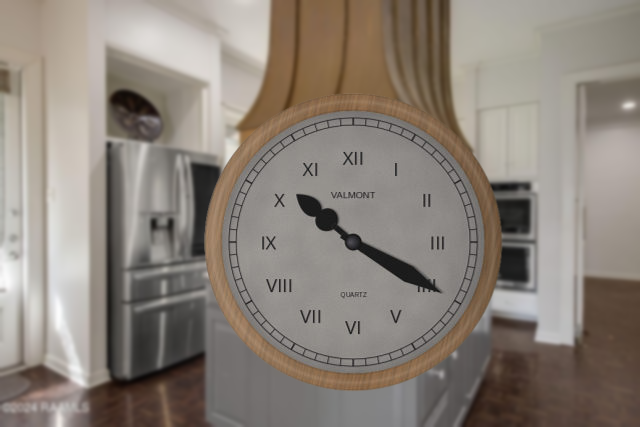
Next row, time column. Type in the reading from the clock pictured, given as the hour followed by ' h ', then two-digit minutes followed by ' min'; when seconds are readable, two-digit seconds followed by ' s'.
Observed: 10 h 20 min
